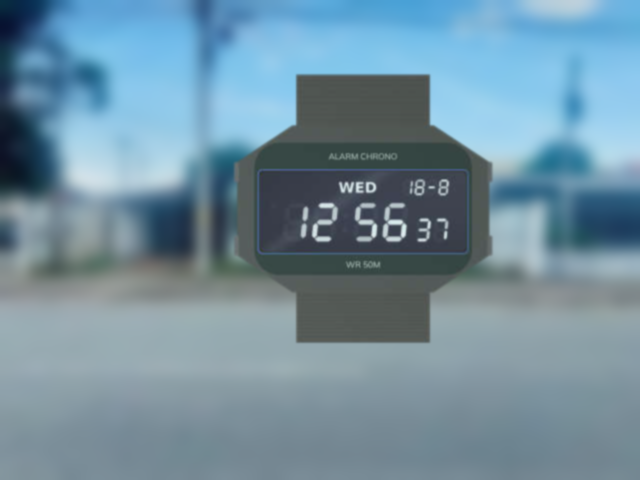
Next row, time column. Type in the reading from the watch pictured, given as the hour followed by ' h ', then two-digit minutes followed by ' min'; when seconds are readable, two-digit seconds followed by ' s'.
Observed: 12 h 56 min 37 s
